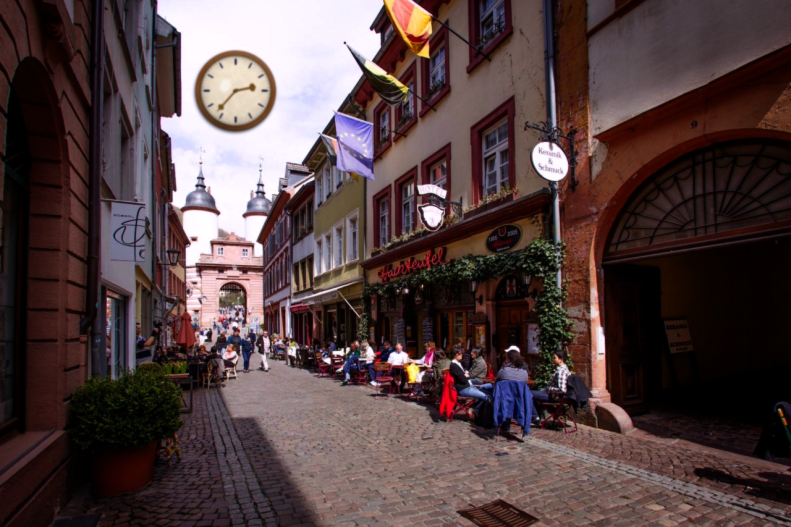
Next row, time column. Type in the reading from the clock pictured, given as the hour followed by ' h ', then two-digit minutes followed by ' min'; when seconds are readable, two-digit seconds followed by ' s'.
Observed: 2 h 37 min
